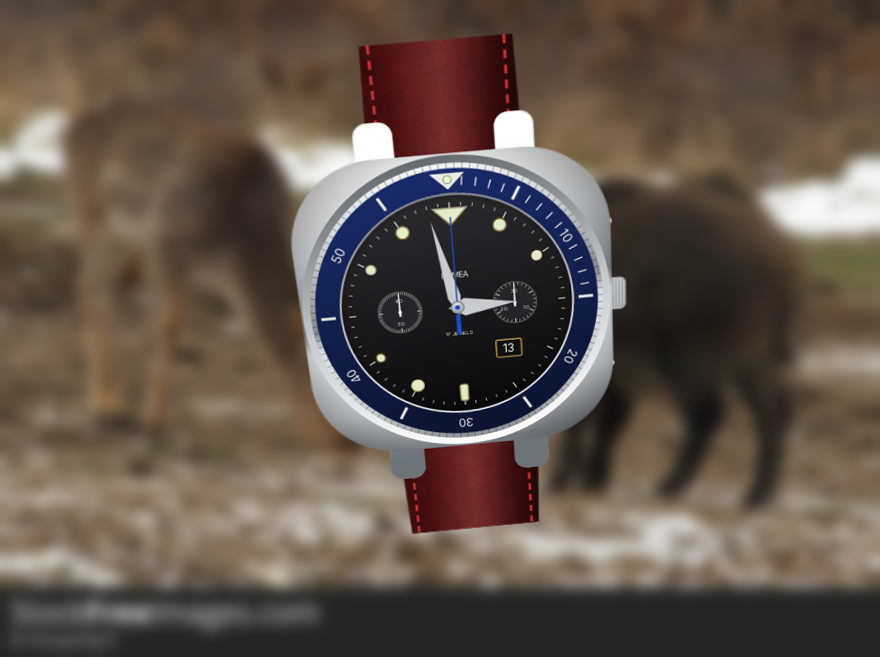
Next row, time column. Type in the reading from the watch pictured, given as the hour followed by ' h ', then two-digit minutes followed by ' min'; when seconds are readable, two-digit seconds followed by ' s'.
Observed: 2 h 58 min
